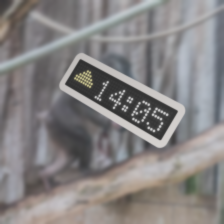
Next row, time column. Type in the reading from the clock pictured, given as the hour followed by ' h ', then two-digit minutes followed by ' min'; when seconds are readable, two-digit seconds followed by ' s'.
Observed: 14 h 05 min
